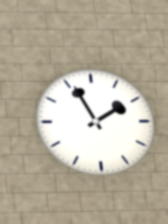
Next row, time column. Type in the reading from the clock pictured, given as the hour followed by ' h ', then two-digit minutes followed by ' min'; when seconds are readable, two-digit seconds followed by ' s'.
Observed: 1 h 56 min
